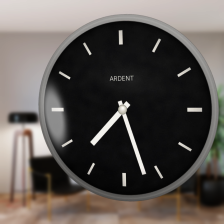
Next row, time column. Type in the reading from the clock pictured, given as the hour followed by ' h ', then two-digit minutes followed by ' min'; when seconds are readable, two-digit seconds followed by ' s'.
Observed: 7 h 27 min
